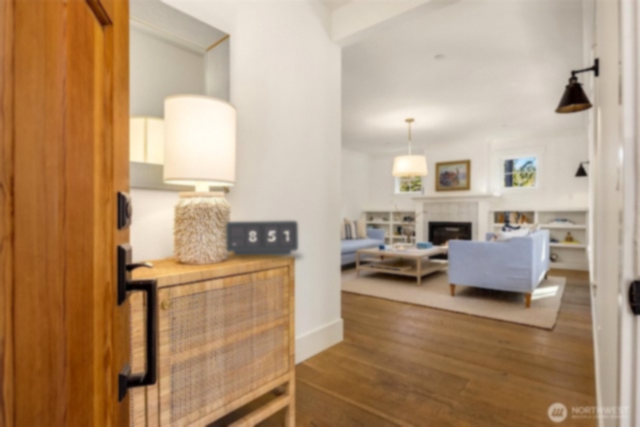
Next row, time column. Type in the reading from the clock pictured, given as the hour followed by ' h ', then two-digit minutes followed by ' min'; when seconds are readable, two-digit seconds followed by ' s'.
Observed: 8 h 51 min
